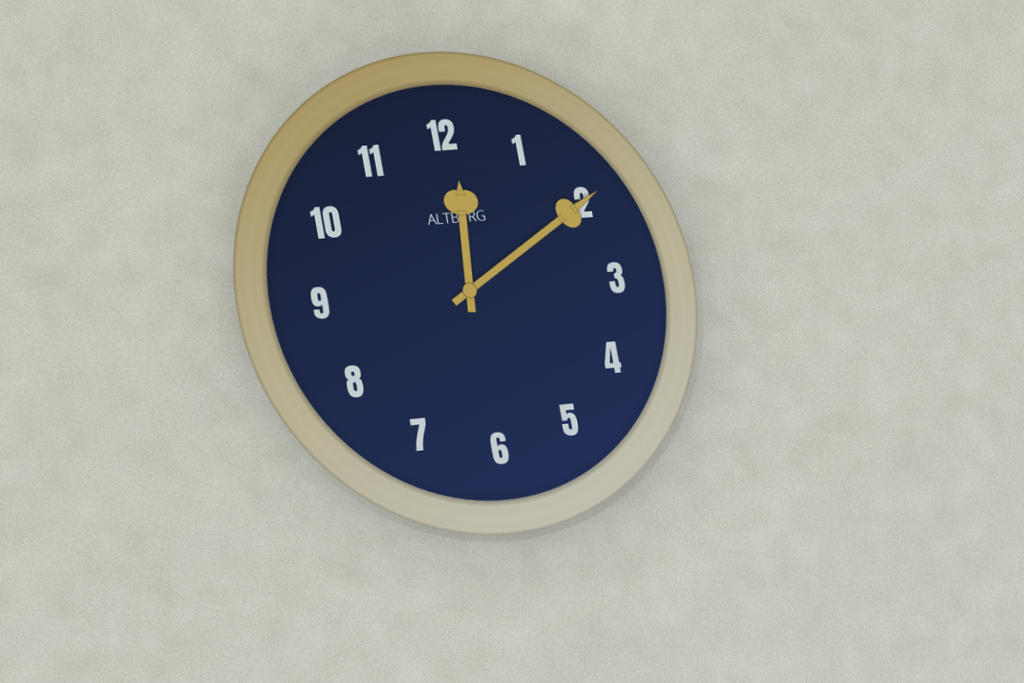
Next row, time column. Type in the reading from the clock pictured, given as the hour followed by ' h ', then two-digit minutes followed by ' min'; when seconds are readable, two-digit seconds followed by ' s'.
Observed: 12 h 10 min
